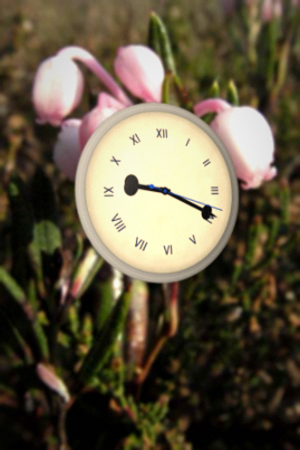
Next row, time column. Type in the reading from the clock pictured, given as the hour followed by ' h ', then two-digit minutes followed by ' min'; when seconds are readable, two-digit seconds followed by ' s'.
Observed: 9 h 19 min 18 s
